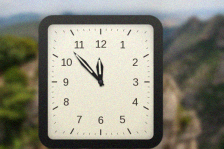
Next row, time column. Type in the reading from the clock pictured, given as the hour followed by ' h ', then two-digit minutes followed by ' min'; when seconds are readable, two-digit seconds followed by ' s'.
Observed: 11 h 53 min
